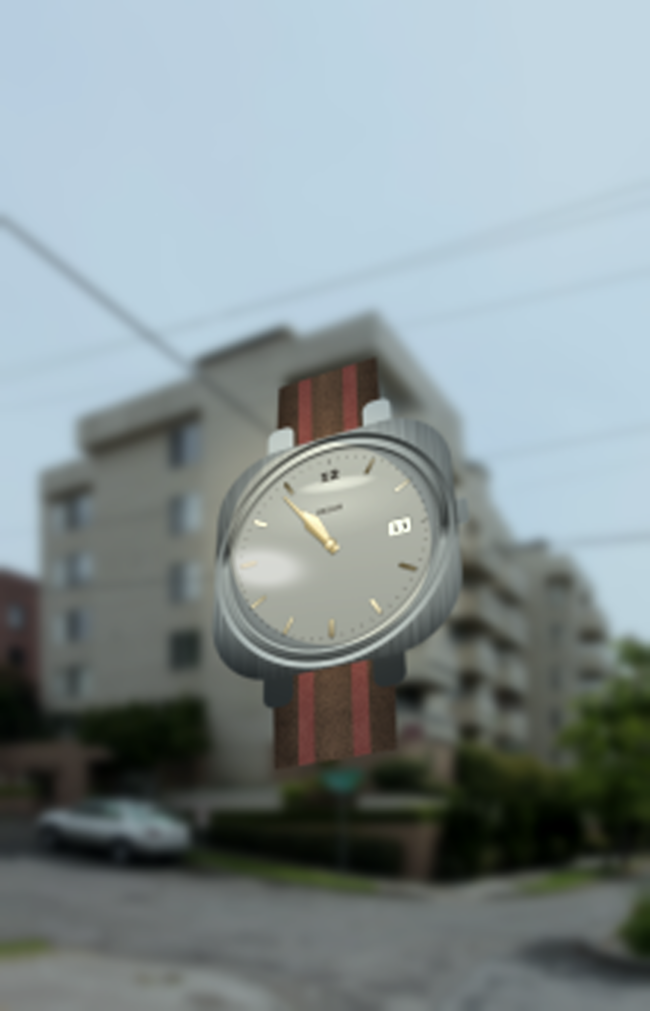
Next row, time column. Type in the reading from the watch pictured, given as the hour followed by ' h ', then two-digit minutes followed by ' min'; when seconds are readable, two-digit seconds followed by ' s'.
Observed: 10 h 54 min
